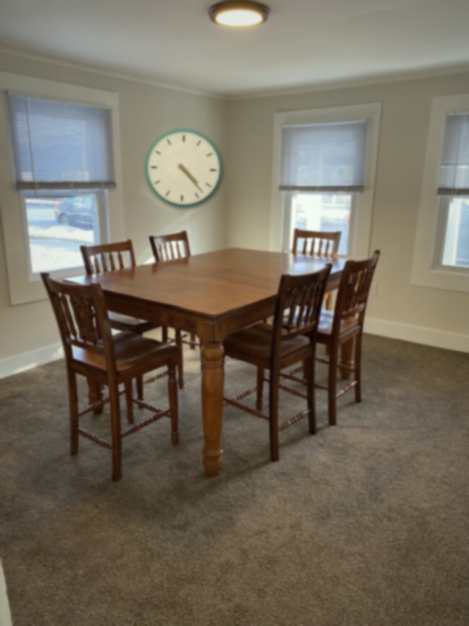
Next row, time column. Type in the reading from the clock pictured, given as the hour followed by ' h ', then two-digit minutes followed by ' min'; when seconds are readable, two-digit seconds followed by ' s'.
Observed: 4 h 23 min
